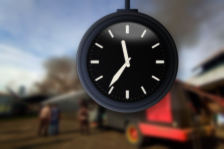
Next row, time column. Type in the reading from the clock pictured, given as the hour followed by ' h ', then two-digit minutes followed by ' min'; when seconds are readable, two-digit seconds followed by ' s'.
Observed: 11 h 36 min
